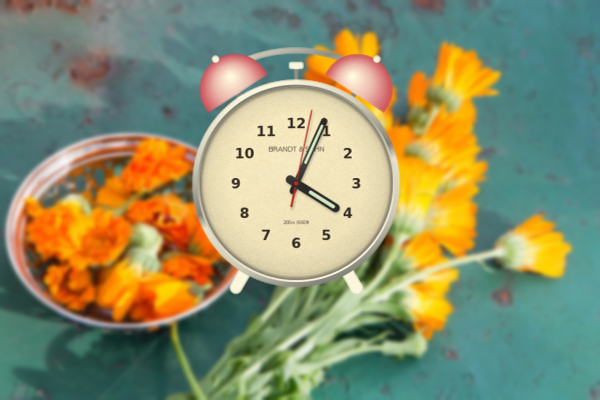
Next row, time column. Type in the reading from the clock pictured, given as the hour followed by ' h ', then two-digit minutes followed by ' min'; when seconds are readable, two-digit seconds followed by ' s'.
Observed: 4 h 04 min 02 s
